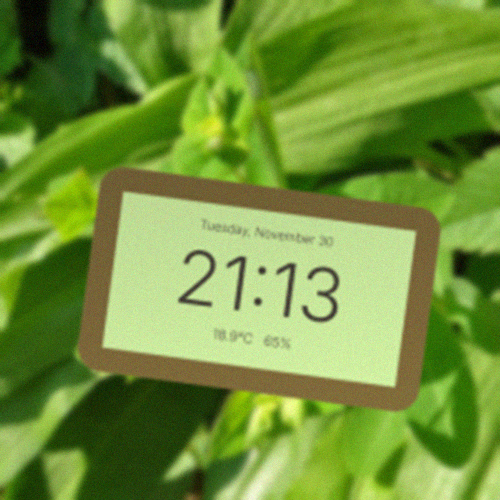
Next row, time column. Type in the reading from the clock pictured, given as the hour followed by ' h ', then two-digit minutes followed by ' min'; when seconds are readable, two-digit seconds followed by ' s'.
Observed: 21 h 13 min
